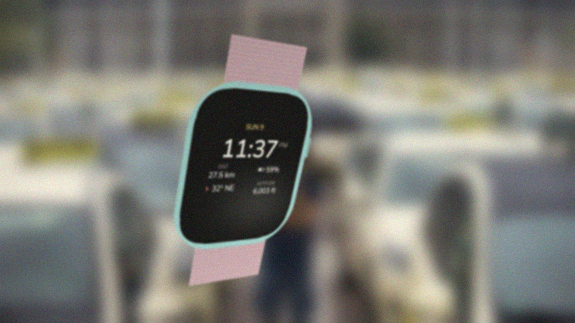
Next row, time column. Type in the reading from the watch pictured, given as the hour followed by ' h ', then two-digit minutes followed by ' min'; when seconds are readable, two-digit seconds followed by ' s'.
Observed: 11 h 37 min
